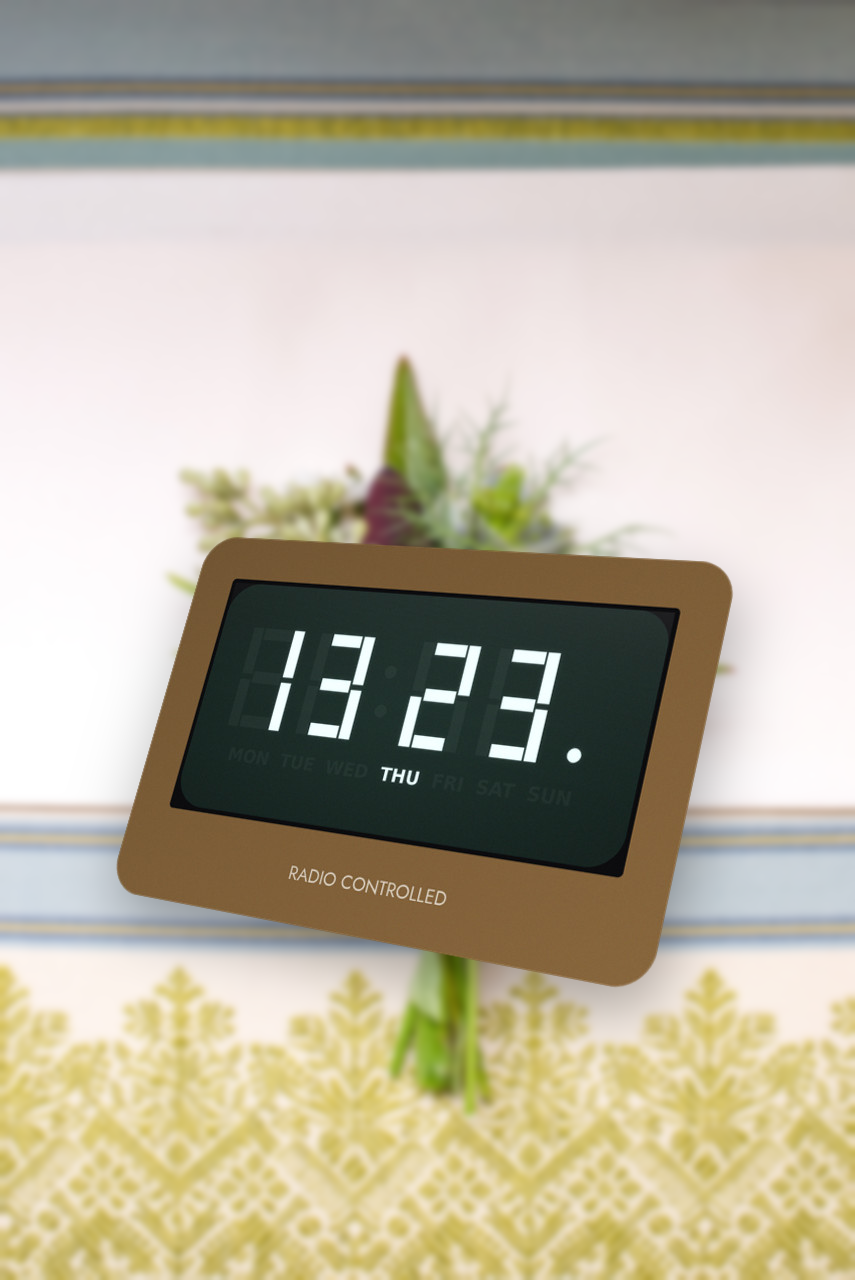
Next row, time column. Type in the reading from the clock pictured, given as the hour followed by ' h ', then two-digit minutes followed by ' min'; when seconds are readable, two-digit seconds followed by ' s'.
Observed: 13 h 23 min
